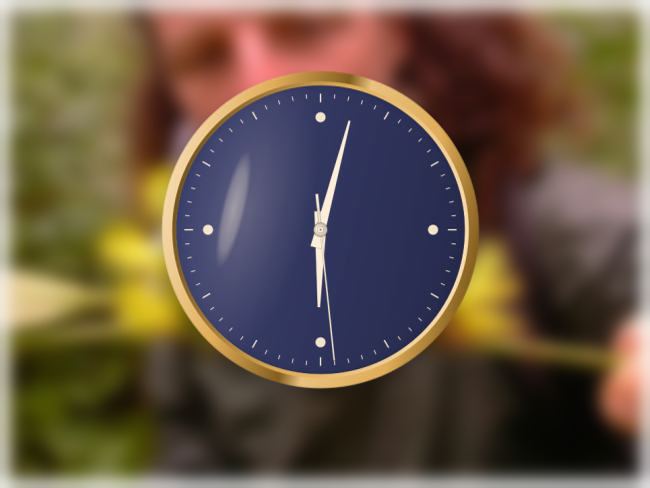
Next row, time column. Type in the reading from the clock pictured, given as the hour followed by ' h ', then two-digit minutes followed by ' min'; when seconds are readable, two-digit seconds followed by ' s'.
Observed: 6 h 02 min 29 s
